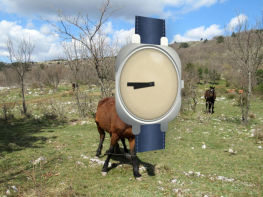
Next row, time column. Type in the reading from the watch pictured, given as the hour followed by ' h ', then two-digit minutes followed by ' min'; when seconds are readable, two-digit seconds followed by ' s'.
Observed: 8 h 45 min
